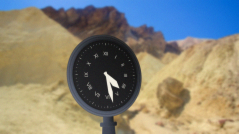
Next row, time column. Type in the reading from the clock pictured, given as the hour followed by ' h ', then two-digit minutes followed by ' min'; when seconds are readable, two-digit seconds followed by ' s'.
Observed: 4 h 28 min
